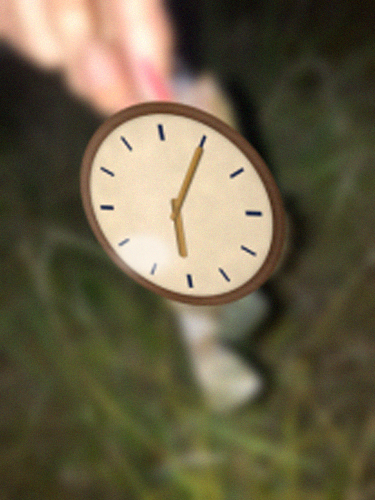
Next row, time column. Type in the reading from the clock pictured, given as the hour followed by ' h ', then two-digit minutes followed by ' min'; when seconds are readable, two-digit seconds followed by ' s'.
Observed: 6 h 05 min
